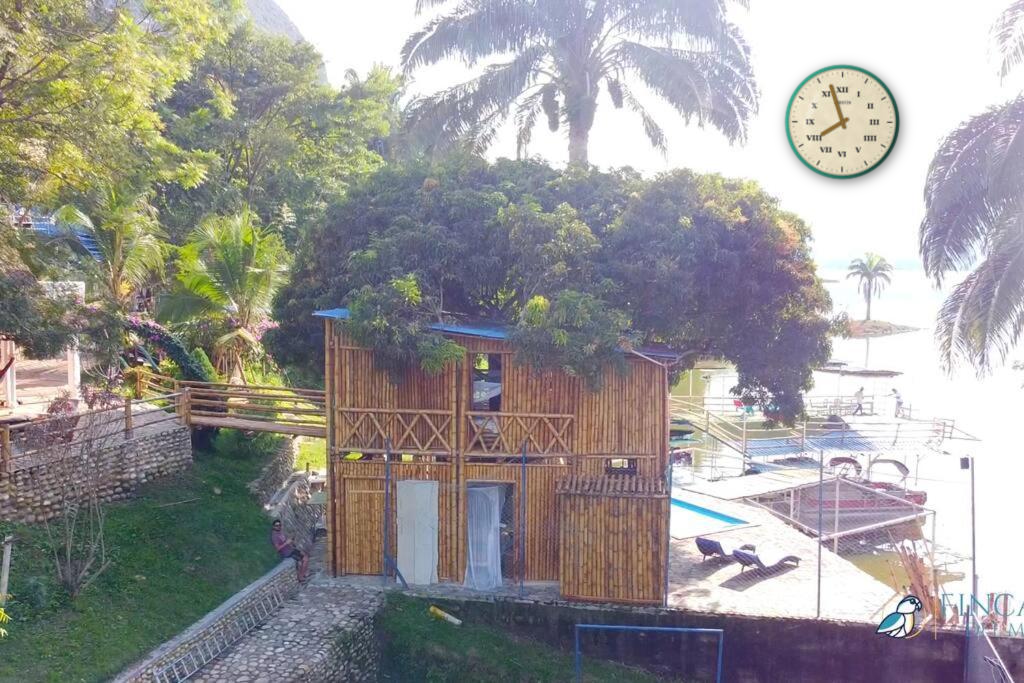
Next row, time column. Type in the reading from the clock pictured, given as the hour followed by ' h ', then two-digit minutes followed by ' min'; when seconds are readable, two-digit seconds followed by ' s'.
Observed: 7 h 57 min
